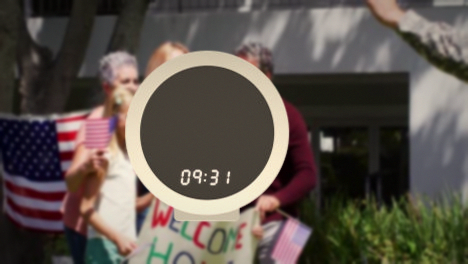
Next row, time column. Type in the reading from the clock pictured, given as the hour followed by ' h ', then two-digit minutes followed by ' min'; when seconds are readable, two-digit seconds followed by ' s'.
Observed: 9 h 31 min
